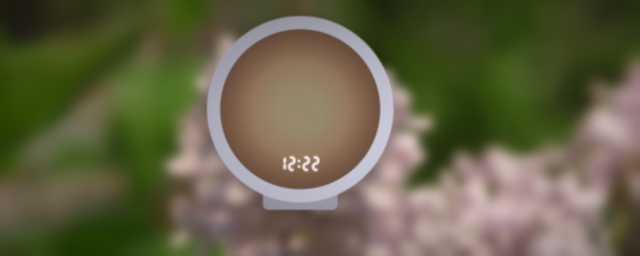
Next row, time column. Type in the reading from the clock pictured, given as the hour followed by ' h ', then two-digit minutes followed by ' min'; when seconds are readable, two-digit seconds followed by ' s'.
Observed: 12 h 22 min
